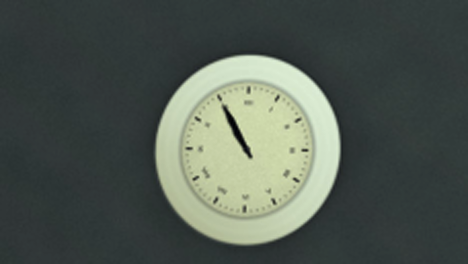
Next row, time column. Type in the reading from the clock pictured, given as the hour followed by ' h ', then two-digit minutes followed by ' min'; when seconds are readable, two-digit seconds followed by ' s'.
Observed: 10 h 55 min
